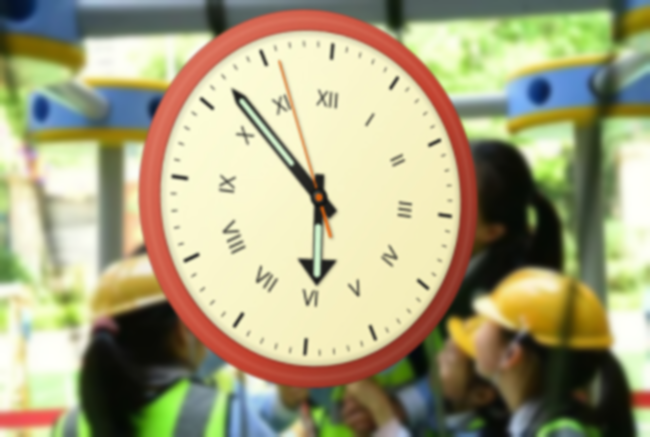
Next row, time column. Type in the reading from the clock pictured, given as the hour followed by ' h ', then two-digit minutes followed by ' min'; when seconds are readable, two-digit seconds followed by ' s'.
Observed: 5 h 51 min 56 s
